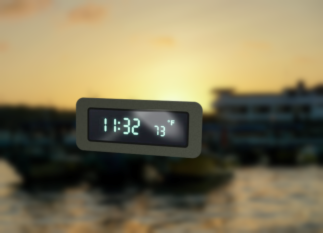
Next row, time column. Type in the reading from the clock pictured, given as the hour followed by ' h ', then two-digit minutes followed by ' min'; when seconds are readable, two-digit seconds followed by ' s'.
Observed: 11 h 32 min
